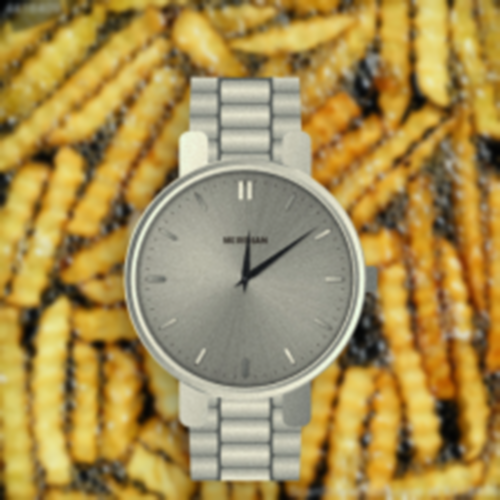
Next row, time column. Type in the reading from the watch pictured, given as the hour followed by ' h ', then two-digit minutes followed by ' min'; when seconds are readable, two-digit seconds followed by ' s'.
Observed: 12 h 09 min
